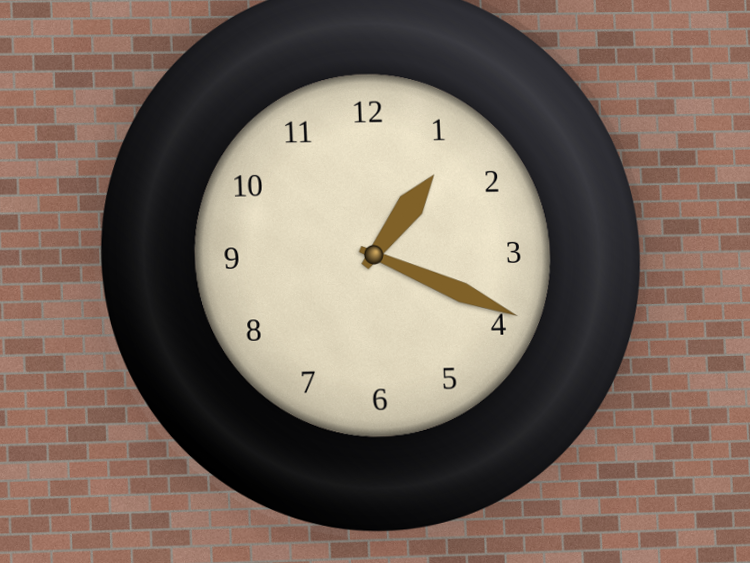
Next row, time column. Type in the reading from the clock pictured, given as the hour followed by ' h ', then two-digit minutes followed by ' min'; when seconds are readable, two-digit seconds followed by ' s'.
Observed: 1 h 19 min
